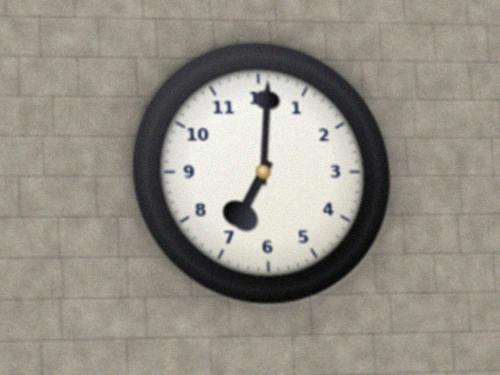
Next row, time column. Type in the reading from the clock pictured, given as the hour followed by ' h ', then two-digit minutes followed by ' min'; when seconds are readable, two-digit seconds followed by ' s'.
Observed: 7 h 01 min
